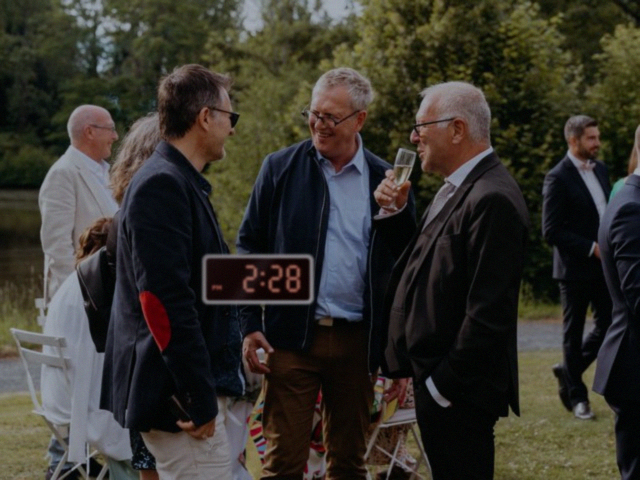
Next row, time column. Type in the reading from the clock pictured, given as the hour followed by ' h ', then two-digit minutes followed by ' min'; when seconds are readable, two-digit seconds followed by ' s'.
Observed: 2 h 28 min
